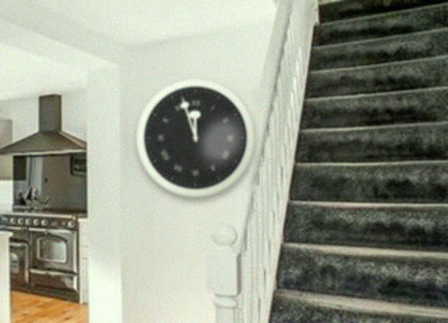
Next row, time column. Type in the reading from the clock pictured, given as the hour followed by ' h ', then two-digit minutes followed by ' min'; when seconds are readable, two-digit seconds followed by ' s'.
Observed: 11 h 57 min
